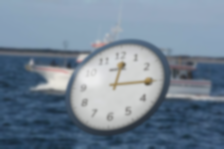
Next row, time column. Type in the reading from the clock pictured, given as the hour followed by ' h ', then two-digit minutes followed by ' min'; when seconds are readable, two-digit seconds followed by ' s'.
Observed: 12 h 15 min
